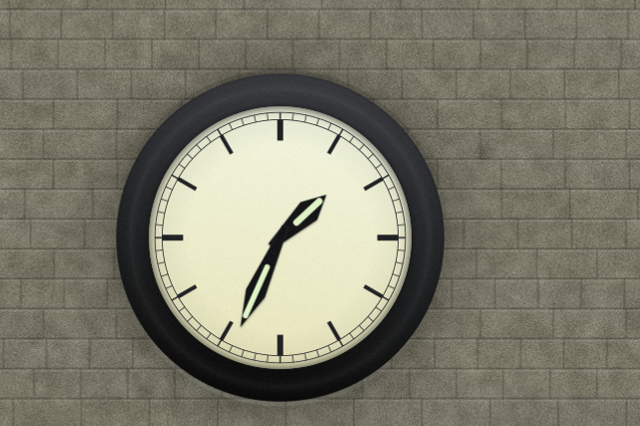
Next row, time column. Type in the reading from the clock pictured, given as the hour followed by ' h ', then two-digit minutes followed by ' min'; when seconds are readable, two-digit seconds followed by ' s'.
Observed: 1 h 34 min
